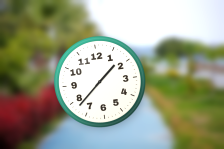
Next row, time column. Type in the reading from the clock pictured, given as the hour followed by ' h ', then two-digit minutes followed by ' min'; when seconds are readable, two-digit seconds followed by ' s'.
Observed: 1 h 38 min
